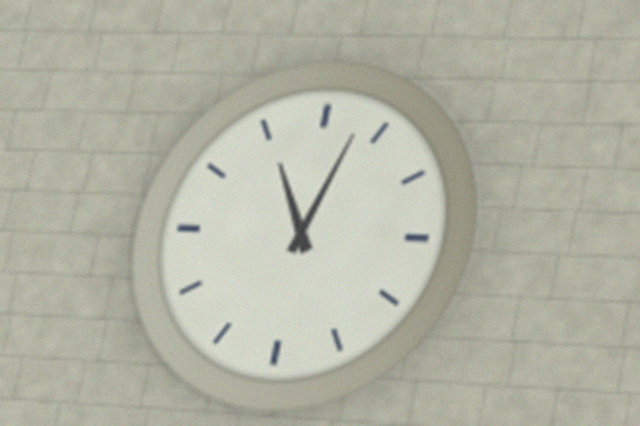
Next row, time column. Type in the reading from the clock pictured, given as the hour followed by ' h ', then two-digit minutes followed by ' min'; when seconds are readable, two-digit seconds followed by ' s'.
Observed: 11 h 03 min
